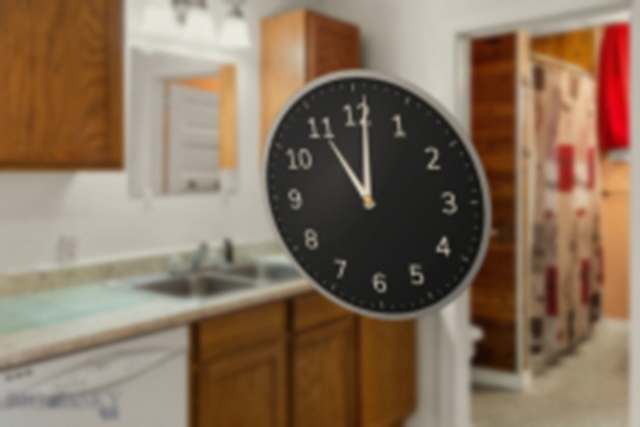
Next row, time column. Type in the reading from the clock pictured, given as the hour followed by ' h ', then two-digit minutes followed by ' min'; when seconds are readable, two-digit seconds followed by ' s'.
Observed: 11 h 01 min
